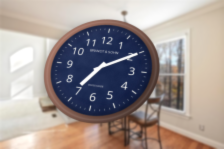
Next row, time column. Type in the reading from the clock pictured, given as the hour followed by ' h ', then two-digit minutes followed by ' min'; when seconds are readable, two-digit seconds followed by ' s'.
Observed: 7 h 10 min
